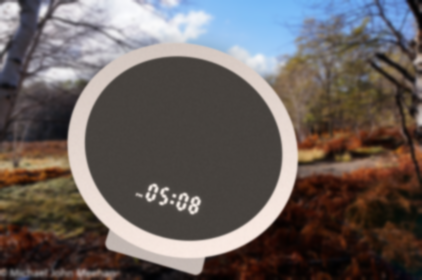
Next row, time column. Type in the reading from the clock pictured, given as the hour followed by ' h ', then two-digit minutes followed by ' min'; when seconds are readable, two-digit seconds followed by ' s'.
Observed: 5 h 08 min
